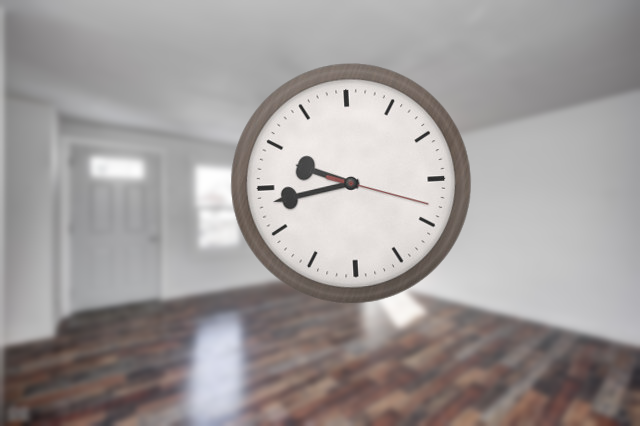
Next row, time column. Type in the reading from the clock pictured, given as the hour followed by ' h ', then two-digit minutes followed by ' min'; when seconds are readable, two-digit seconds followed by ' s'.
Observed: 9 h 43 min 18 s
